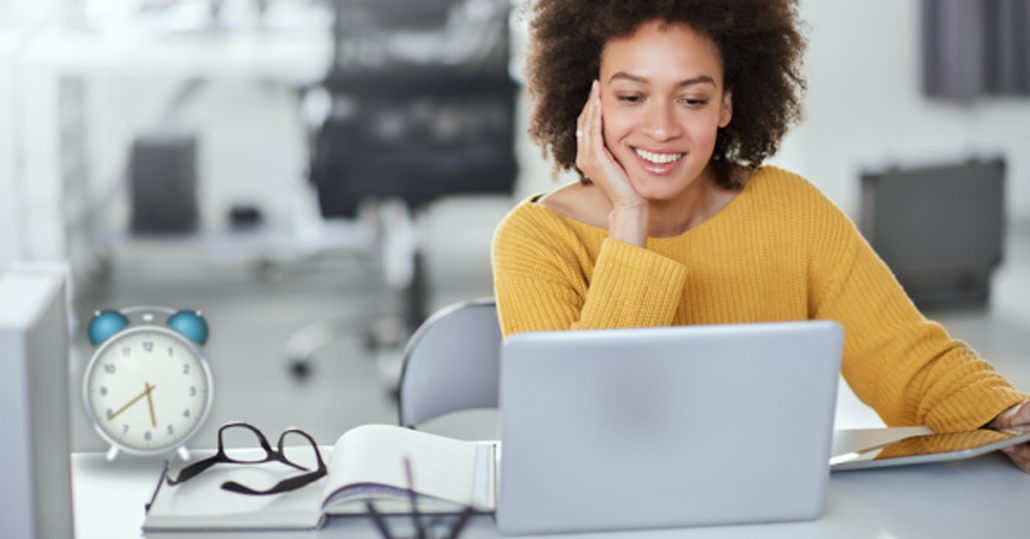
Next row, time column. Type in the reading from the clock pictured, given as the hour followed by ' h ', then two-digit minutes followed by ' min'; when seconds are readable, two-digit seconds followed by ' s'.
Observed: 5 h 39 min
